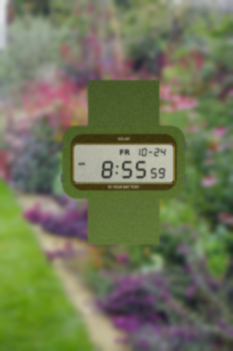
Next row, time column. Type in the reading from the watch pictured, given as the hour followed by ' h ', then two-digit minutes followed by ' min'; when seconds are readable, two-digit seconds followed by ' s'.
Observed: 8 h 55 min 59 s
